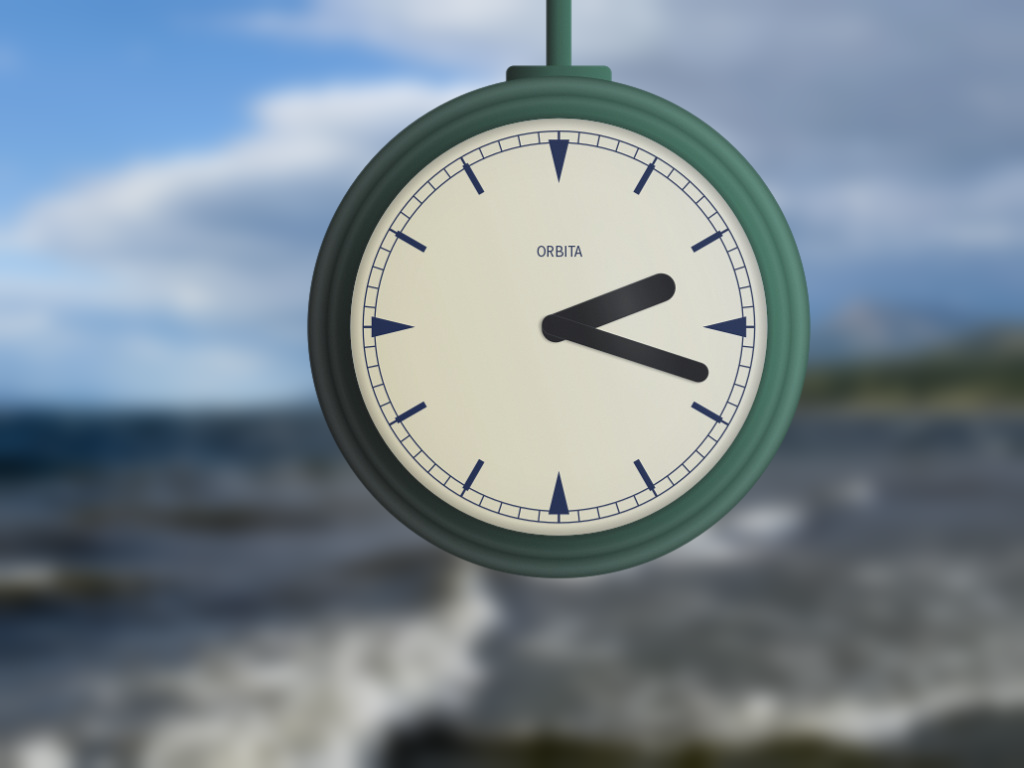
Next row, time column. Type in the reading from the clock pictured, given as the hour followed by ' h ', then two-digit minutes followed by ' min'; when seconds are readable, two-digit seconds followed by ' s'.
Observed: 2 h 18 min
